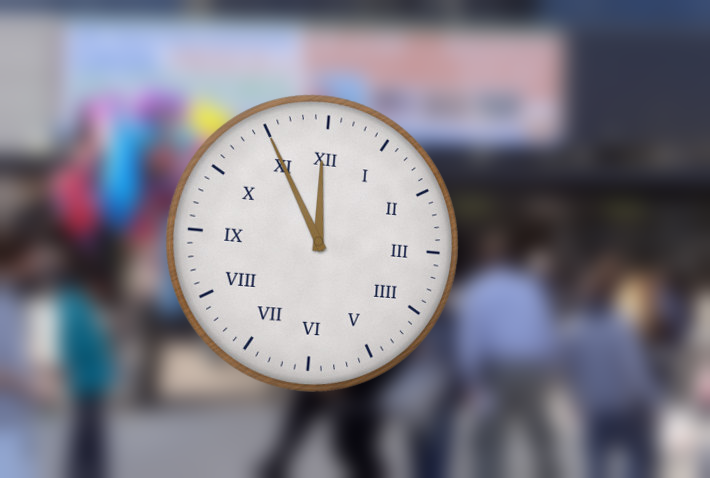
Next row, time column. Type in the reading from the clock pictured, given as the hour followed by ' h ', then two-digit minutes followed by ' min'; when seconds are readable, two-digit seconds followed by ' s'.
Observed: 11 h 55 min
